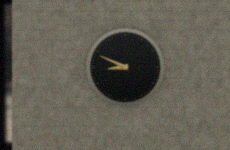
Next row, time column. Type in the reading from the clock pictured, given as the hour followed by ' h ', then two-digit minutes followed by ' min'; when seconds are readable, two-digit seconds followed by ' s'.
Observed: 8 h 49 min
